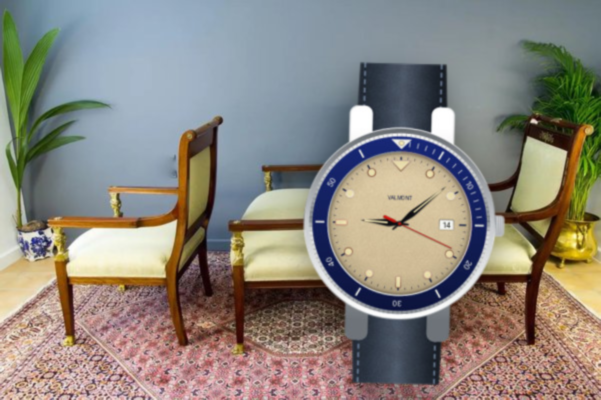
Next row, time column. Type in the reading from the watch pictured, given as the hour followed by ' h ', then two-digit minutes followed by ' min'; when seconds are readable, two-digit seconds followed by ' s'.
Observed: 9 h 08 min 19 s
